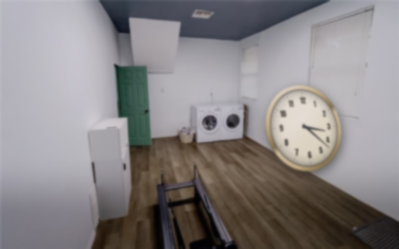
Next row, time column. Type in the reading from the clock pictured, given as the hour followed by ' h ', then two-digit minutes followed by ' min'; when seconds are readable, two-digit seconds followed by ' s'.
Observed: 3 h 22 min
